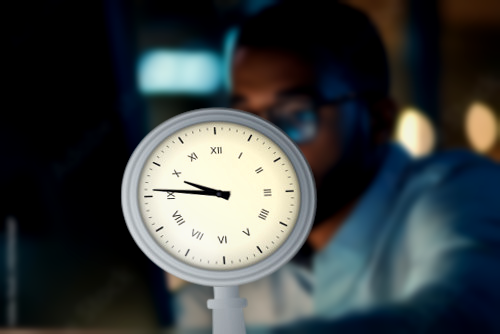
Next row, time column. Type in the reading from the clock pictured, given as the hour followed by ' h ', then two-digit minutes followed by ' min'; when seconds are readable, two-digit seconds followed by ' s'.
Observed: 9 h 46 min
